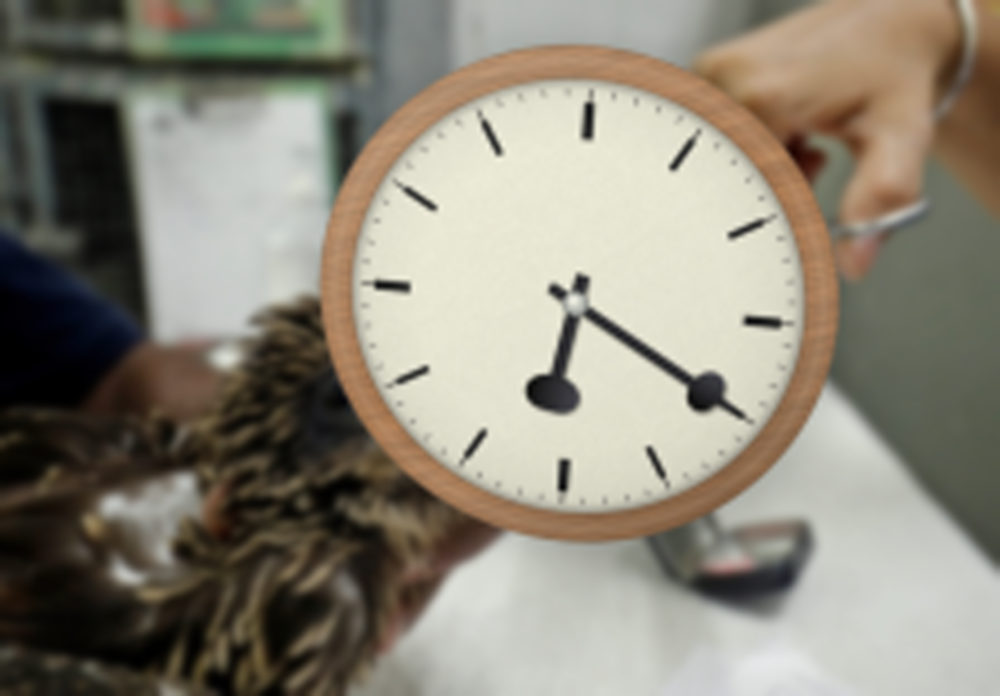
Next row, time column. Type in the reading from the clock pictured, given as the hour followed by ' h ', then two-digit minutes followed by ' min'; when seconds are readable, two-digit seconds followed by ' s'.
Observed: 6 h 20 min
